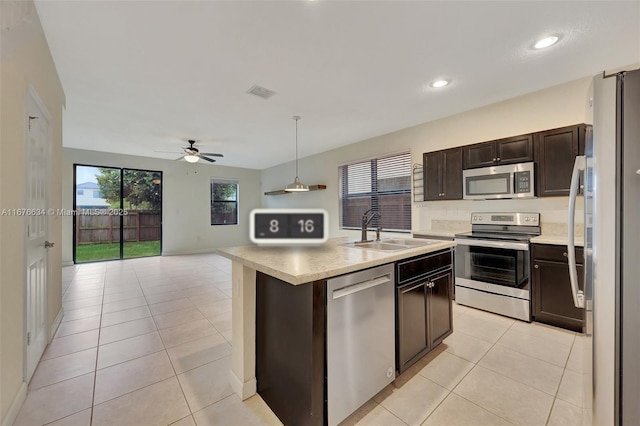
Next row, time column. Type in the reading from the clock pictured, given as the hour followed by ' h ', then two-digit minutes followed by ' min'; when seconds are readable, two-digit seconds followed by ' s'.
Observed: 8 h 16 min
